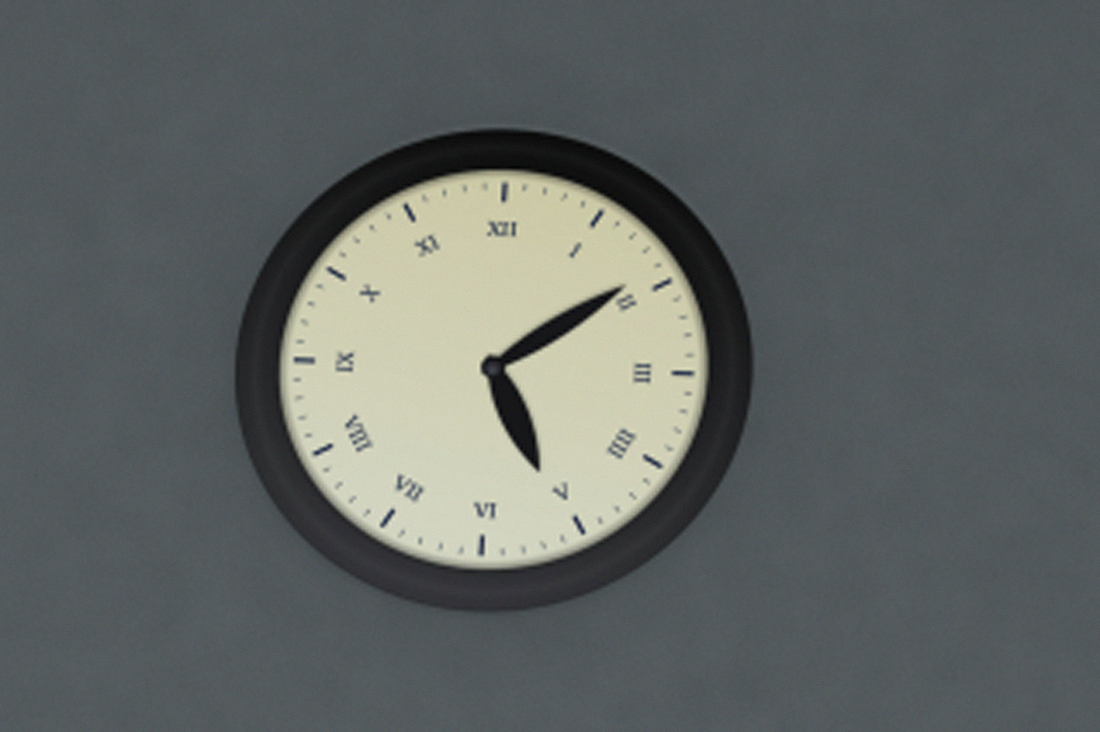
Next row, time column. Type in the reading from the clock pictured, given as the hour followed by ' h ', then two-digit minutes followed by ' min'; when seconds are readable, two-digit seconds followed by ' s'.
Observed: 5 h 09 min
